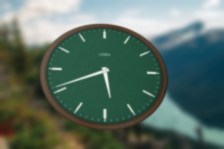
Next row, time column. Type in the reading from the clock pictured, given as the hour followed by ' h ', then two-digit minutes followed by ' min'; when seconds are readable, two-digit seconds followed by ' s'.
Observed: 5 h 41 min
